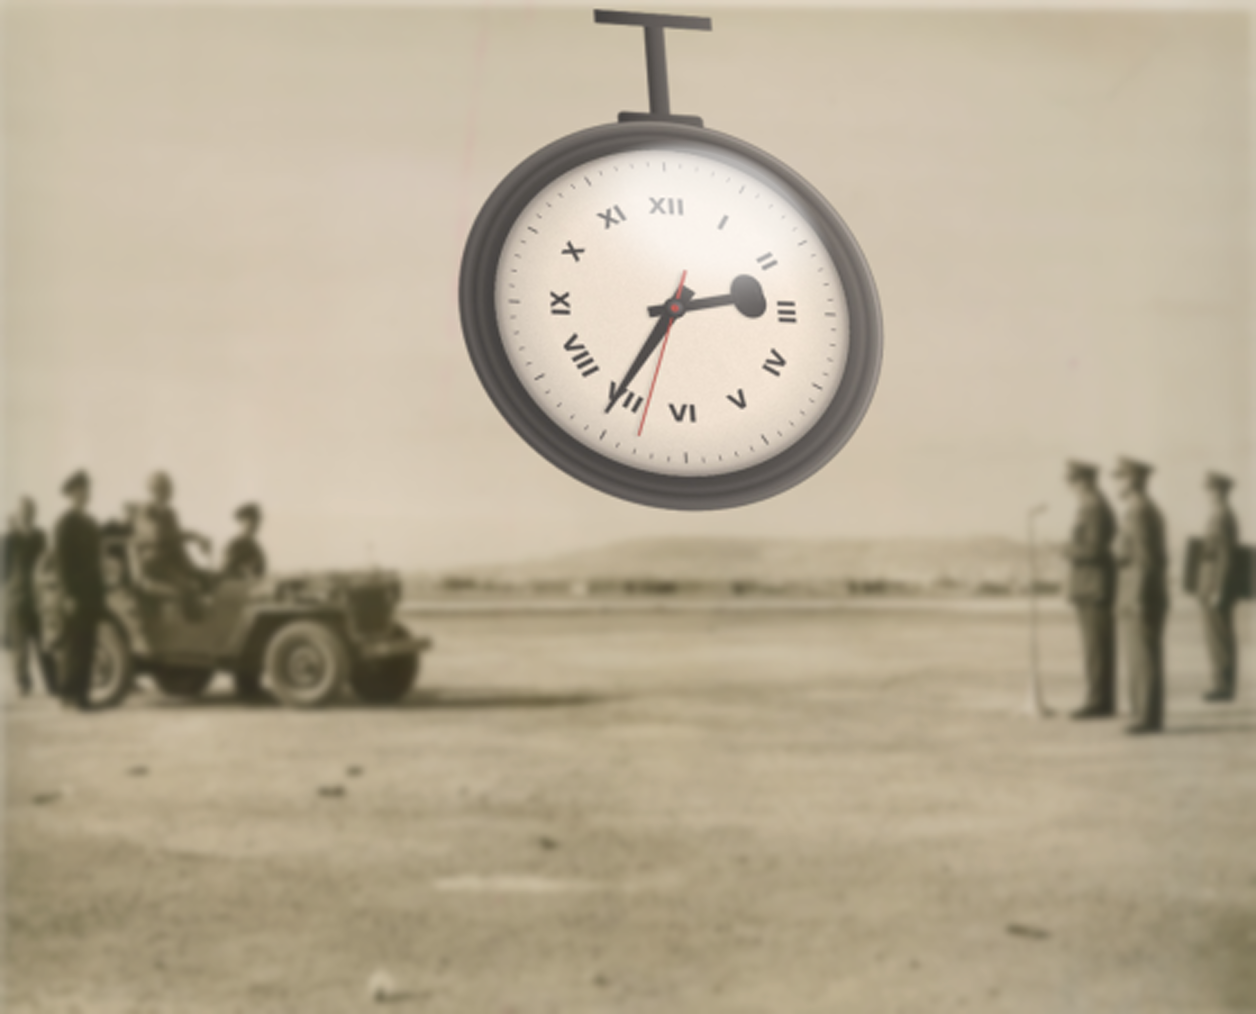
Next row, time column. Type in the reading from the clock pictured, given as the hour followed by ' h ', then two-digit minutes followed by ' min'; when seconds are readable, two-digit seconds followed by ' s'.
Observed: 2 h 35 min 33 s
